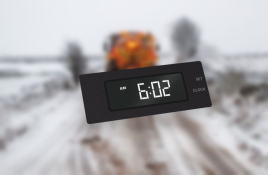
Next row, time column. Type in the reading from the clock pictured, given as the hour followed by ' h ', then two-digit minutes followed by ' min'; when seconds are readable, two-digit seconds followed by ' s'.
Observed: 6 h 02 min
